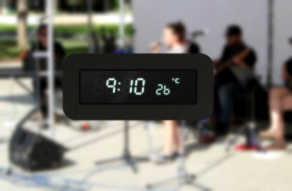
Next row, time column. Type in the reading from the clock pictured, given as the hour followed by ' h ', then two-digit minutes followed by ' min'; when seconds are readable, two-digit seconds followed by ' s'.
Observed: 9 h 10 min
